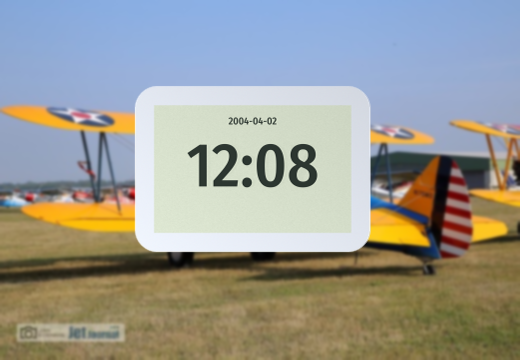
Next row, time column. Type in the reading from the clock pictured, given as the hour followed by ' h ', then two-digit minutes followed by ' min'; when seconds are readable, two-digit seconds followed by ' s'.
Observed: 12 h 08 min
